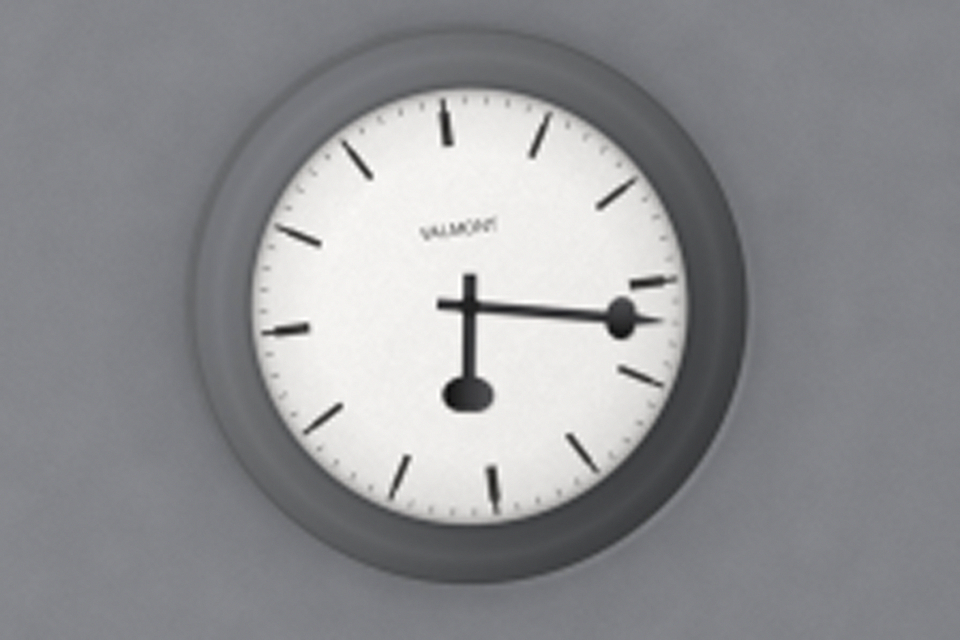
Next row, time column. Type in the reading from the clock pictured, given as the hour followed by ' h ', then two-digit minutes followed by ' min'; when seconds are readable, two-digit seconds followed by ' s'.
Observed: 6 h 17 min
